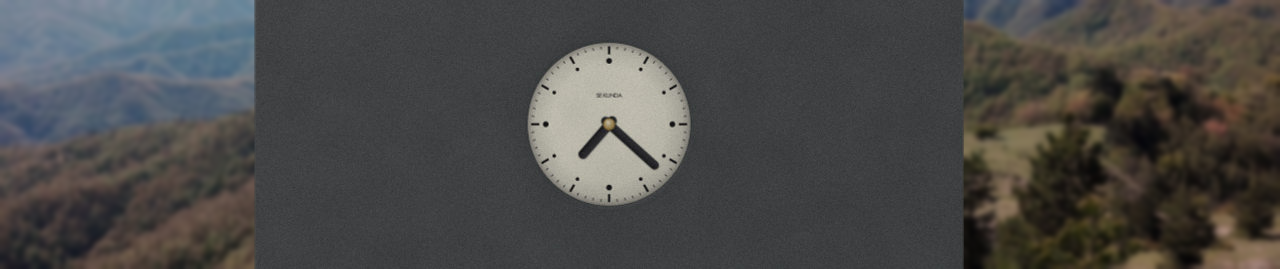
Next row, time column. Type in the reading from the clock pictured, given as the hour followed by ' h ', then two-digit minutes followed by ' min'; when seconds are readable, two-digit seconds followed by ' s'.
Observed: 7 h 22 min
